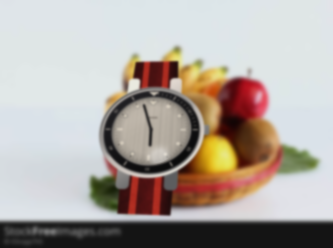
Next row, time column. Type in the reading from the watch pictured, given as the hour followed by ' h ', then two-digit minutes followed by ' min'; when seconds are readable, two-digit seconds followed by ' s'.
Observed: 5 h 57 min
